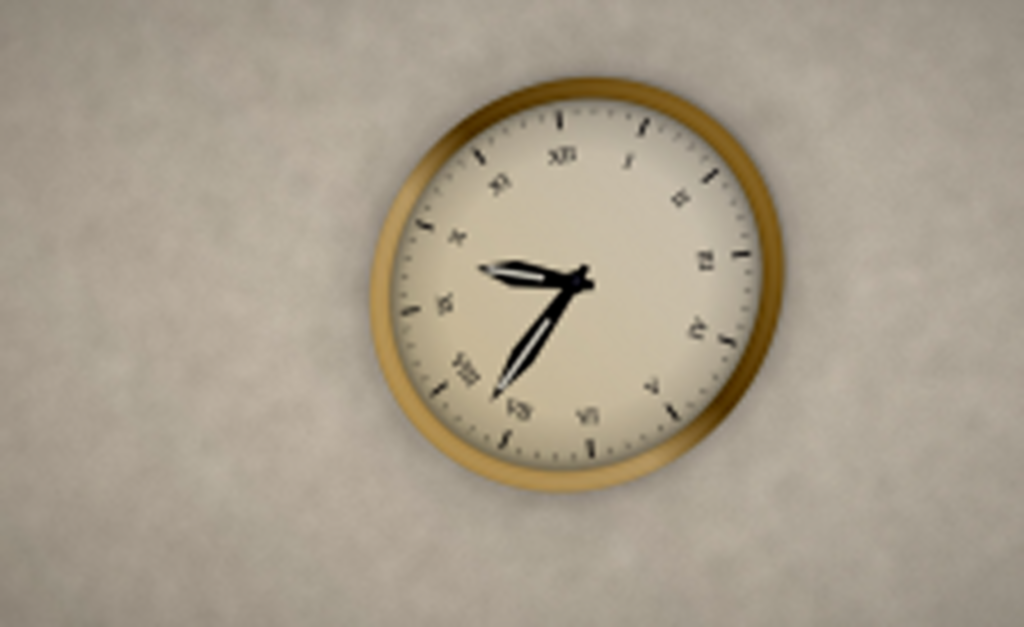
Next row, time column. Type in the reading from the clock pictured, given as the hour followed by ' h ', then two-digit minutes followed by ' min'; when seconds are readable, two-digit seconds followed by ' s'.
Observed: 9 h 37 min
